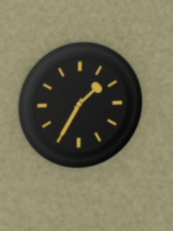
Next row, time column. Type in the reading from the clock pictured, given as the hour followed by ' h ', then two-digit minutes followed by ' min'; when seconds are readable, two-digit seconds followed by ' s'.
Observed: 1 h 35 min
